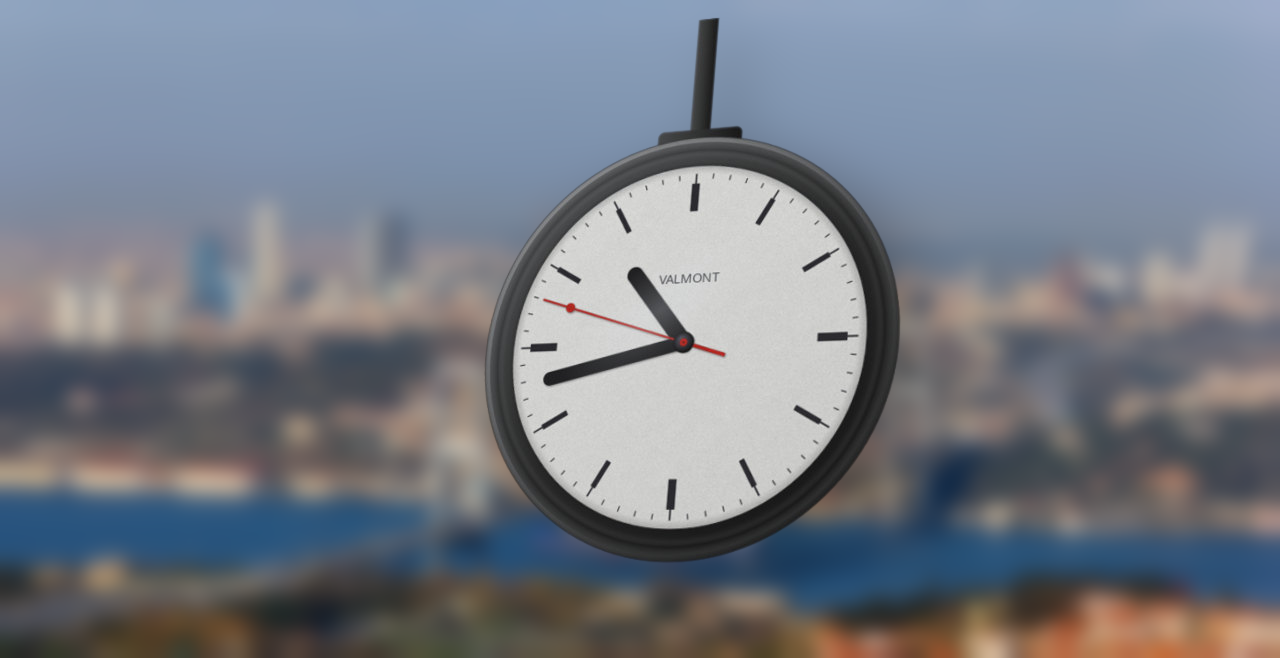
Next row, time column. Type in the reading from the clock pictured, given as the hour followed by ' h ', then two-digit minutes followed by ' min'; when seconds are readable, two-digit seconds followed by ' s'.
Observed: 10 h 42 min 48 s
